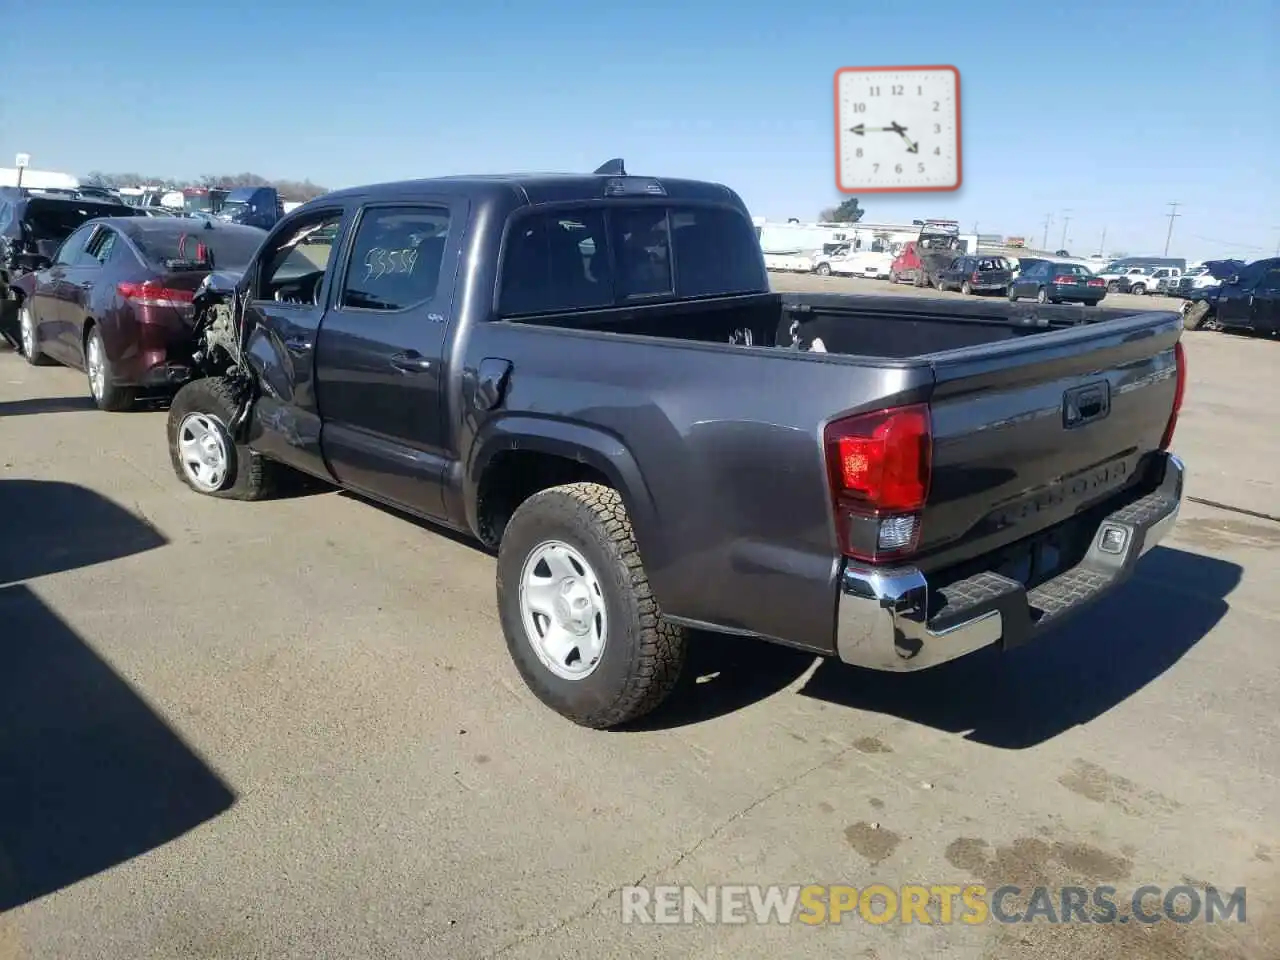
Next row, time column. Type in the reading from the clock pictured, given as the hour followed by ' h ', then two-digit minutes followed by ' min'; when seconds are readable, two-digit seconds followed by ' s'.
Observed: 4 h 45 min
